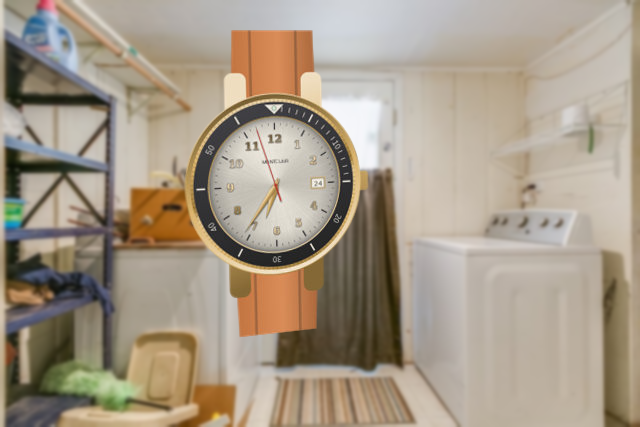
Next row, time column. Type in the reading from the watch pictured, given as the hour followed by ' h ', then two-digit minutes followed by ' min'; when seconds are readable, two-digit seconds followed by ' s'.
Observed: 6 h 35 min 57 s
